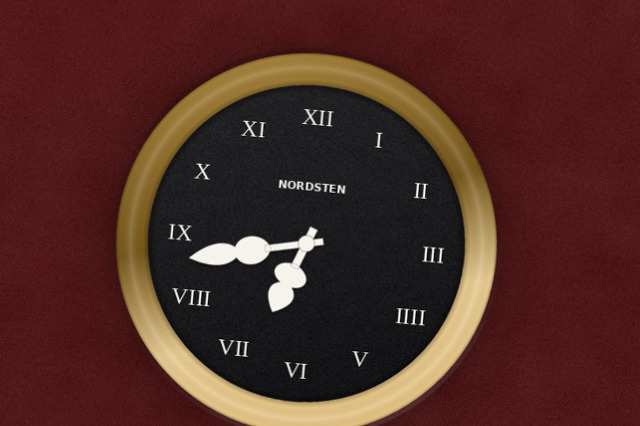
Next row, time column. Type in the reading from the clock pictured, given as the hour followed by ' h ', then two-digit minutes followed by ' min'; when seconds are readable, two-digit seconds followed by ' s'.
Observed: 6 h 43 min
